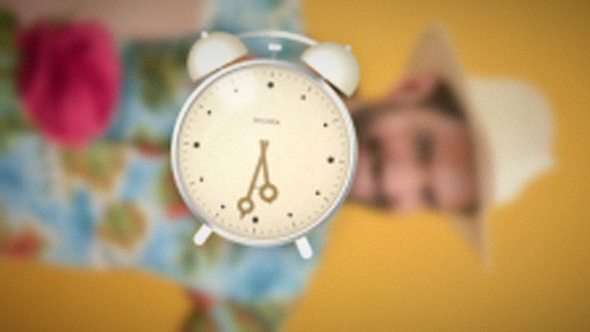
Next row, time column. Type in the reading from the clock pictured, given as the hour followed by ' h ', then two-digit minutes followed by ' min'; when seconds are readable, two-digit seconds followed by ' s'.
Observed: 5 h 32 min
